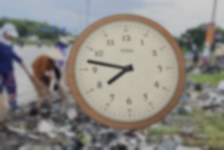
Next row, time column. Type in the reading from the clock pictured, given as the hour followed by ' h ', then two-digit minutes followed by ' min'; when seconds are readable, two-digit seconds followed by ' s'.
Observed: 7 h 47 min
